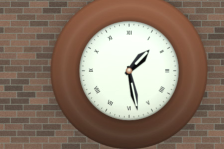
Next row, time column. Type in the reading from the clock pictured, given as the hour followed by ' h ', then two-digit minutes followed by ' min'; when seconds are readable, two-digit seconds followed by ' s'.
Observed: 1 h 28 min
